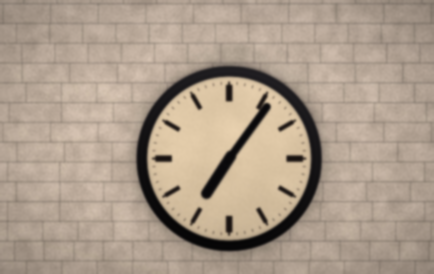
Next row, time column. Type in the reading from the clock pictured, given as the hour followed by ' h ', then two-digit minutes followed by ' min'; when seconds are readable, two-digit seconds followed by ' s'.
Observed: 7 h 06 min
